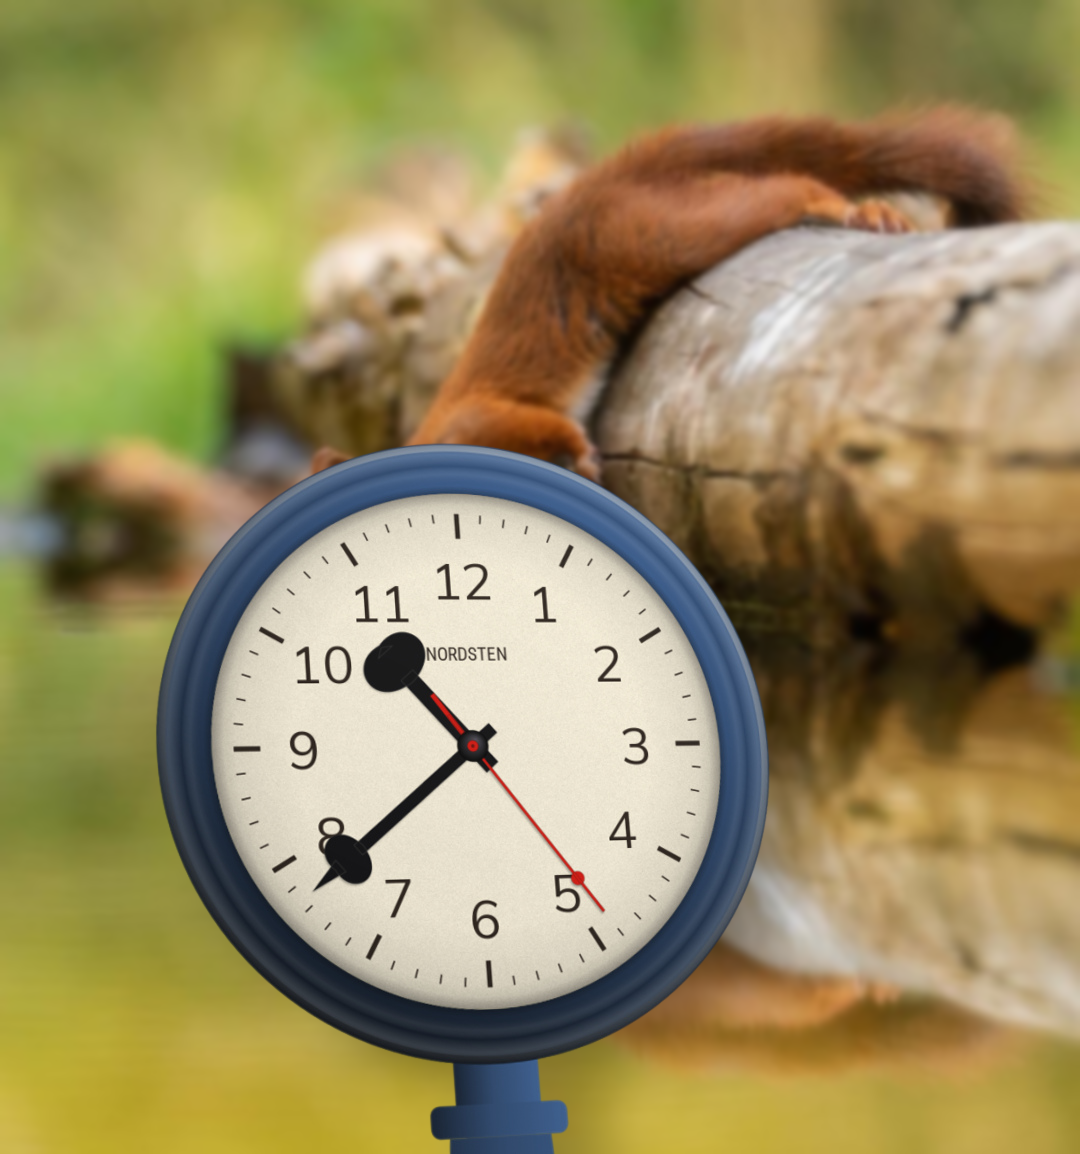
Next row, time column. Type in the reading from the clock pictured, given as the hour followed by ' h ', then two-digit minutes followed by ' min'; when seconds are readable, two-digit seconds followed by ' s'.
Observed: 10 h 38 min 24 s
